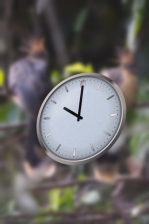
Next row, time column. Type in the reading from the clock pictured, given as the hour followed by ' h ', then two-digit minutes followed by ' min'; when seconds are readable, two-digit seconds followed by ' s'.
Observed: 10 h 00 min
